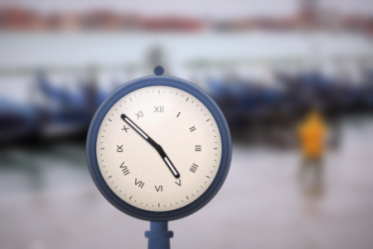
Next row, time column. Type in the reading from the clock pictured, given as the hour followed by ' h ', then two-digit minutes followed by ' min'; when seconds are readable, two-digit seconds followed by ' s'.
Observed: 4 h 52 min
